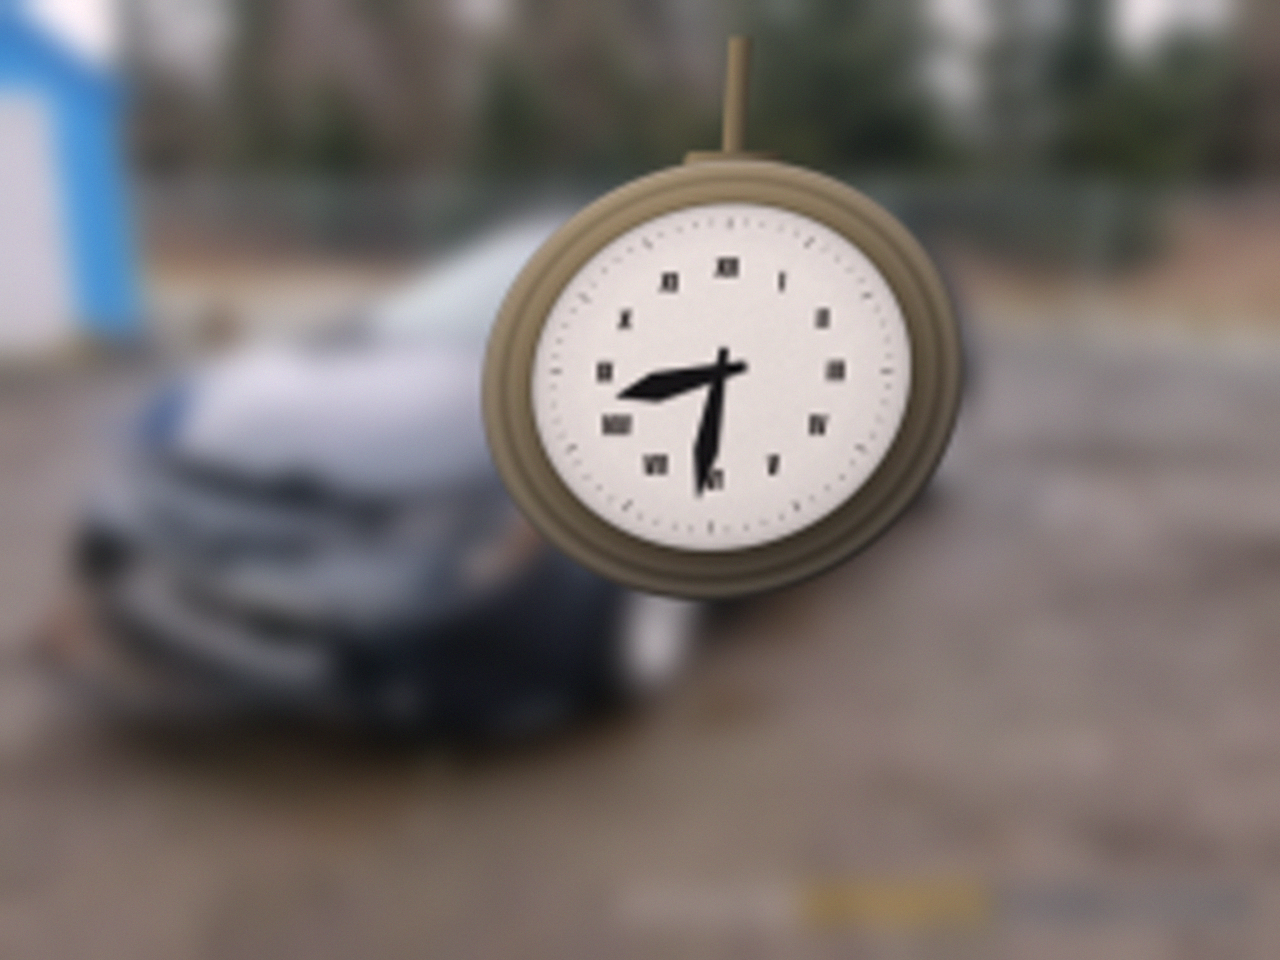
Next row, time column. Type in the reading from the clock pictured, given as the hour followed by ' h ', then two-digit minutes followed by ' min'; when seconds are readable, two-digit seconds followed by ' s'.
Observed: 8 h 31 min
